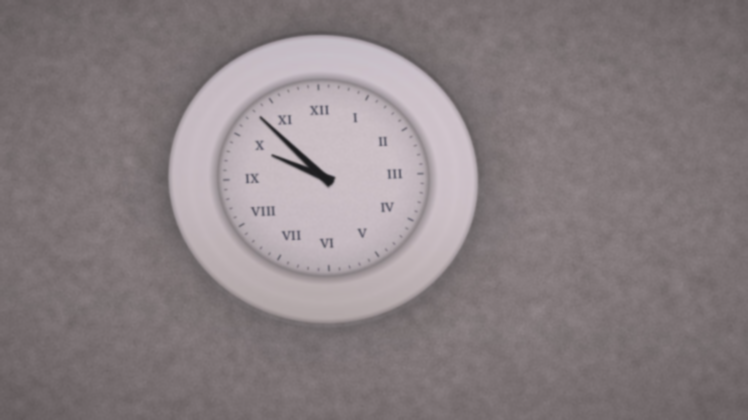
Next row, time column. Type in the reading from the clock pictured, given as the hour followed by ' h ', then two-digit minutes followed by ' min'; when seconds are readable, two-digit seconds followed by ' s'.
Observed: 9 h 53 min
